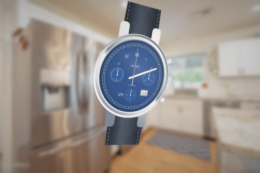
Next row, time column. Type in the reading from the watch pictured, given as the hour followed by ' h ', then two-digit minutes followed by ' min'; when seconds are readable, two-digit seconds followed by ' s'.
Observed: 2 h 11 min
